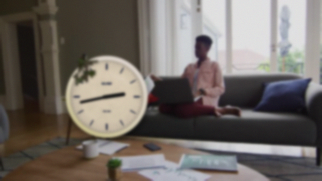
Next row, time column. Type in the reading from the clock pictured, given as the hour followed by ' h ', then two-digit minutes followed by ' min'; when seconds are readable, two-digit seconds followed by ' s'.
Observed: 2 h 43 min
